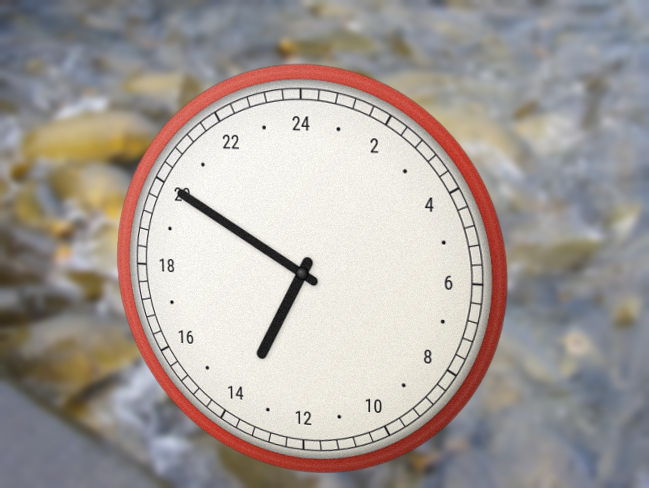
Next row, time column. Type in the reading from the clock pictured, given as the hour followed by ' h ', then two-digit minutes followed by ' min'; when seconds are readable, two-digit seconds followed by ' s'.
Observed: 13 h 50 min
